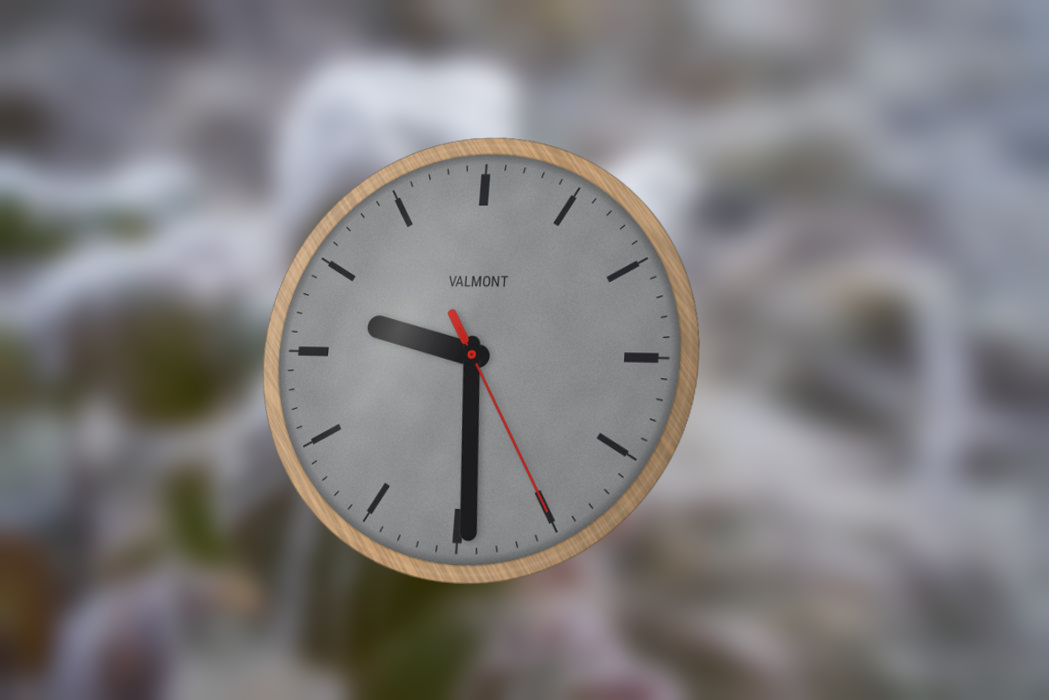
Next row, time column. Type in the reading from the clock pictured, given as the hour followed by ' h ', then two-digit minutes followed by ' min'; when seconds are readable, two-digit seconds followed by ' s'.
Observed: 9 h 29 min 25 s
